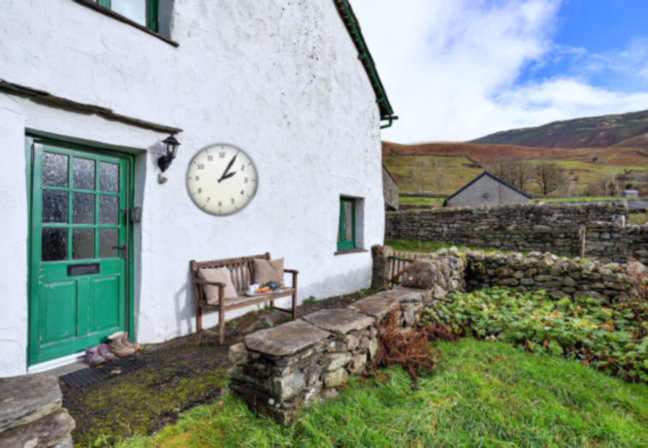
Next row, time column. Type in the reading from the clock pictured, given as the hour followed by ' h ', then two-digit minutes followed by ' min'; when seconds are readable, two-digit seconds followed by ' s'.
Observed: 2 h 05 min
